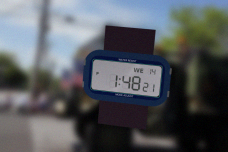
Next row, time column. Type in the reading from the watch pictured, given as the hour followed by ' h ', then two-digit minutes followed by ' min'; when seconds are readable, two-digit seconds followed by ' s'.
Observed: 1 h 48 min 21 s
